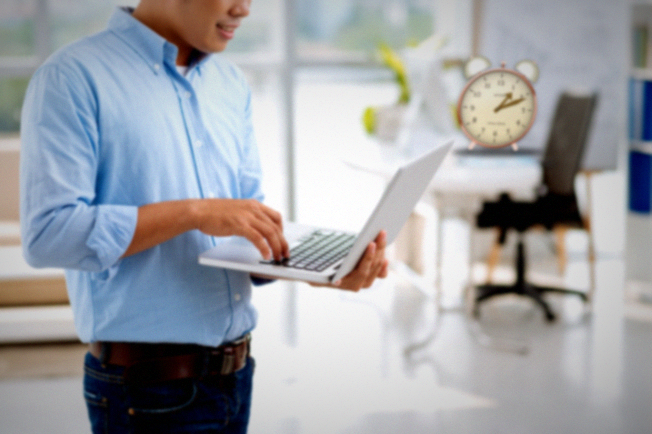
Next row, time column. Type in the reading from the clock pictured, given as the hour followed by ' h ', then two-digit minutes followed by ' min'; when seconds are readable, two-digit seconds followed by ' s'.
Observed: 1 h 11 min
